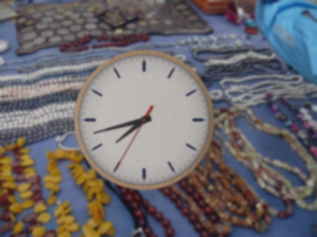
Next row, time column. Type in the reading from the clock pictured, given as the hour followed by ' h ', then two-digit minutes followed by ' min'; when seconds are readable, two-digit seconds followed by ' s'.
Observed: 7 h 42 min 35 s
